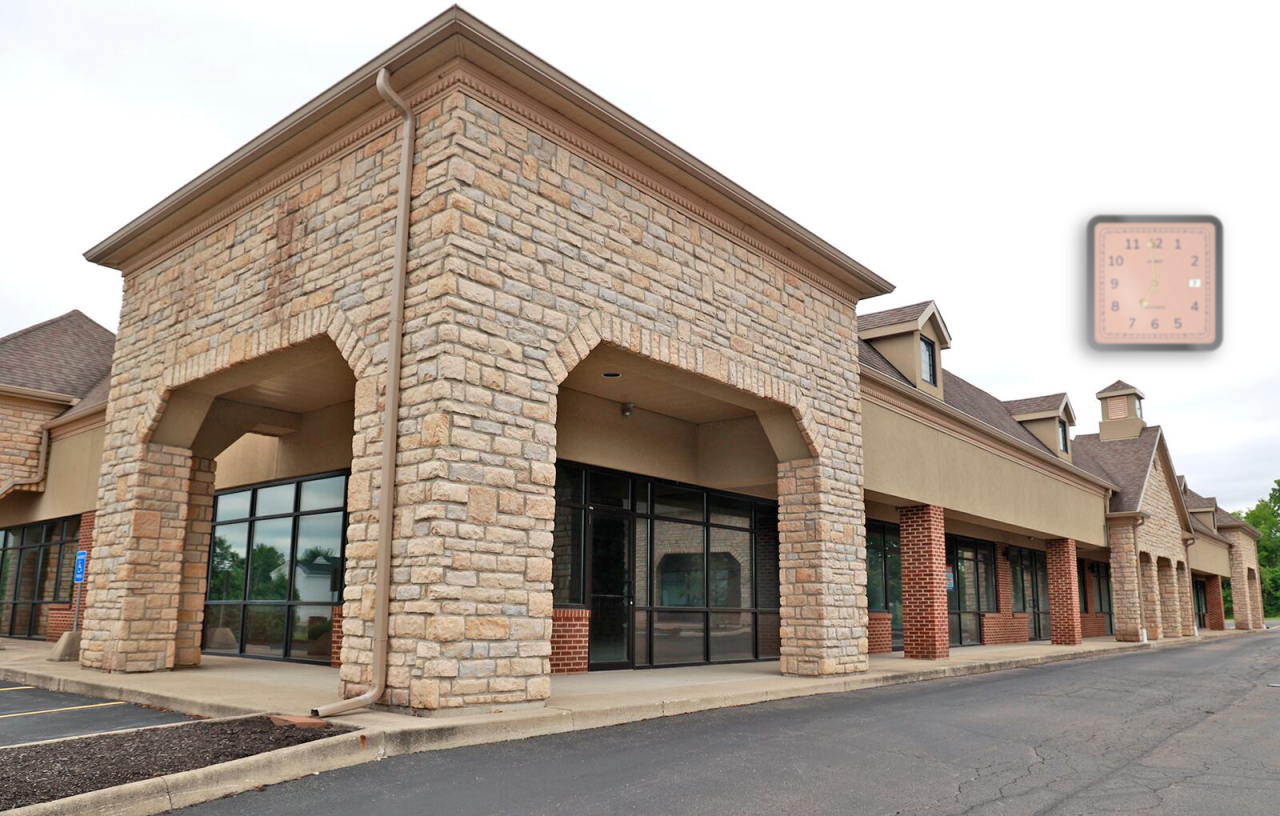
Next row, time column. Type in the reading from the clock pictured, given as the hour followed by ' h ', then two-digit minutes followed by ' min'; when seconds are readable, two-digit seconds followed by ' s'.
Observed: 6 h 59 min
